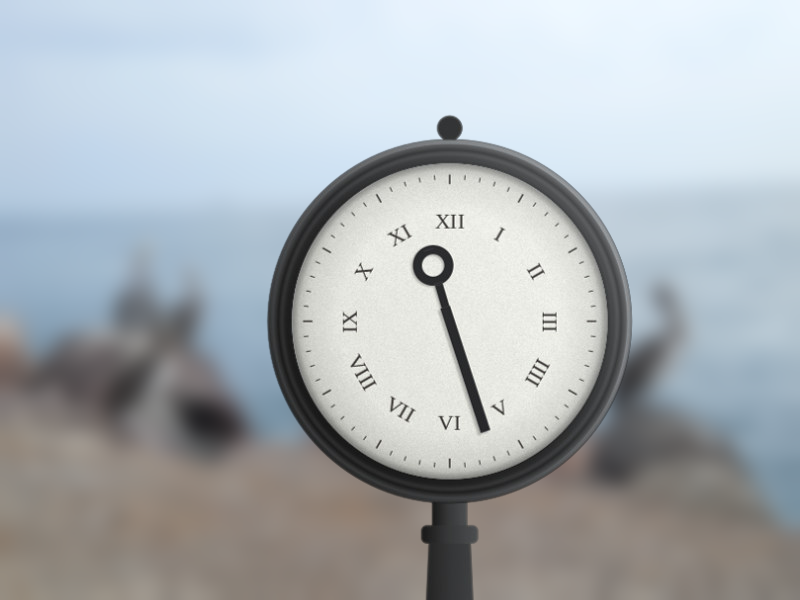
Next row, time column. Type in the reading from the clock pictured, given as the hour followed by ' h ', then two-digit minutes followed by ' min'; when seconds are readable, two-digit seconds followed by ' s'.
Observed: 11 h 27 min
